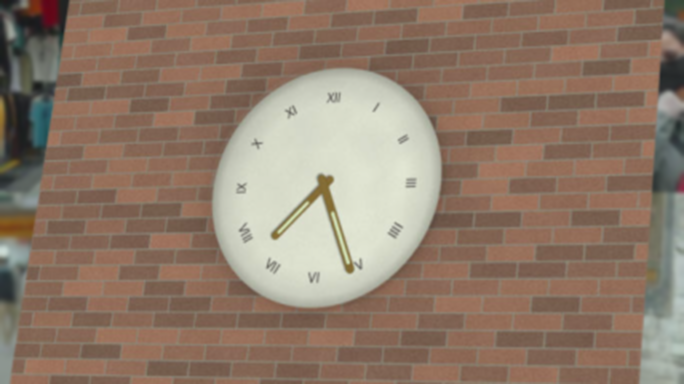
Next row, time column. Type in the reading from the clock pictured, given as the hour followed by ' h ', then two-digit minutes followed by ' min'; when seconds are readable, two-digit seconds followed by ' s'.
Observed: 7 h 26 min
